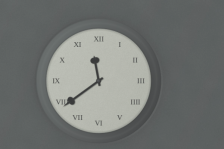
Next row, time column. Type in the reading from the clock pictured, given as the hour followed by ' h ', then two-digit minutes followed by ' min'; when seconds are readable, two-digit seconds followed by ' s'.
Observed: 11 h 39 min
